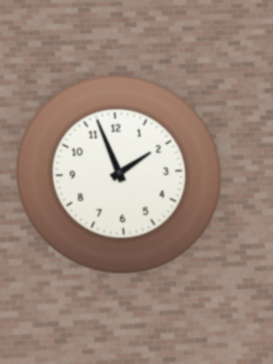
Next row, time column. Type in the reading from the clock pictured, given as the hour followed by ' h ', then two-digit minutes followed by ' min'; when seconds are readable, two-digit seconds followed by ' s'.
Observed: 1 h 57 min
